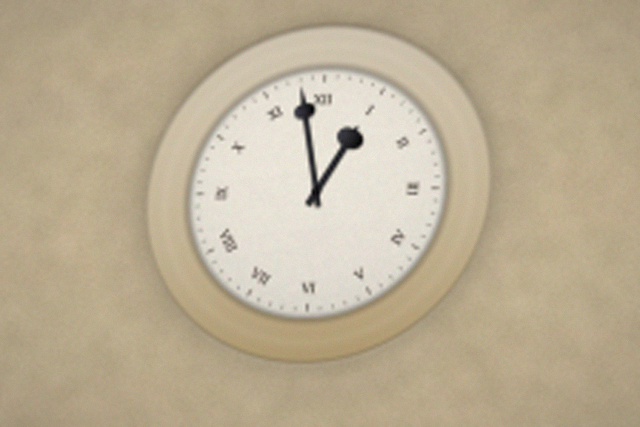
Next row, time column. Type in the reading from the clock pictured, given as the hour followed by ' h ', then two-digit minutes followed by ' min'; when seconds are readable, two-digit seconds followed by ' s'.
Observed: 12 h 58 min
